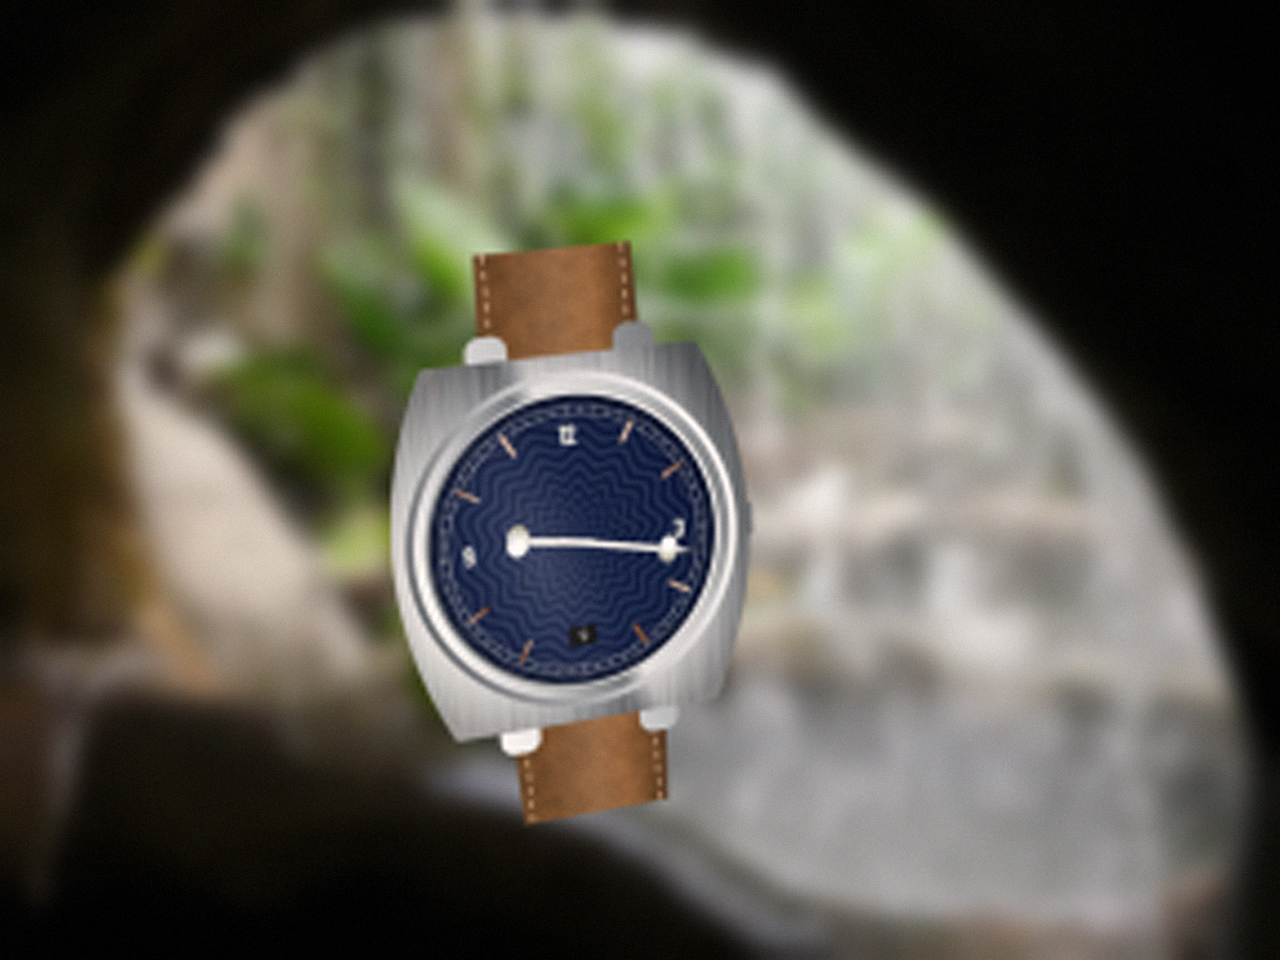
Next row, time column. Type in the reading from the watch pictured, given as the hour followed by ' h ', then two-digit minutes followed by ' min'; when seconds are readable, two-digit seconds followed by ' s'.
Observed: 9 h 17 min
